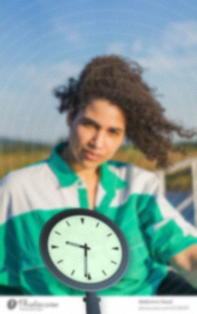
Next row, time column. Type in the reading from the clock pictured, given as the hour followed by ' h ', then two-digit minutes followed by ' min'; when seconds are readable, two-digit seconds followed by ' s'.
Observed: 9 h 31 min
